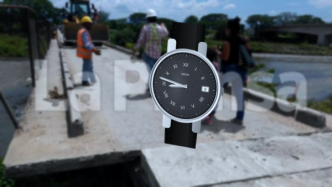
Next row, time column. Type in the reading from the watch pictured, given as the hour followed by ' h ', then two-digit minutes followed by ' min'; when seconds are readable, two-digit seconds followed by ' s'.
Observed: 8 h 47 min
